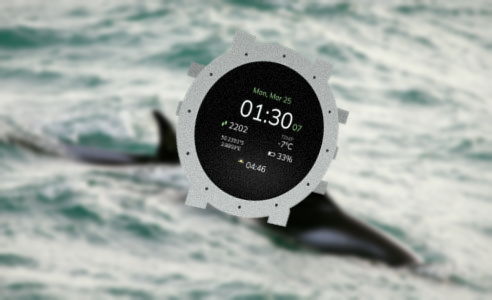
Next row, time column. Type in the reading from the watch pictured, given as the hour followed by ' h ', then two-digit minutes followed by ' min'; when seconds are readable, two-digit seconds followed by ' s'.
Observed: 1 h 30 min 07 s
